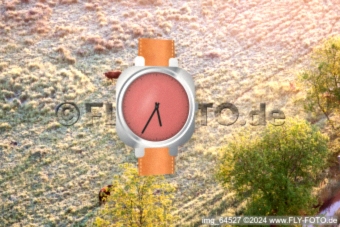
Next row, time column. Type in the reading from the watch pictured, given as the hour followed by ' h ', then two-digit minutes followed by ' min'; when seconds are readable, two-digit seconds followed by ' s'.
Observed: 5 h 35 min
